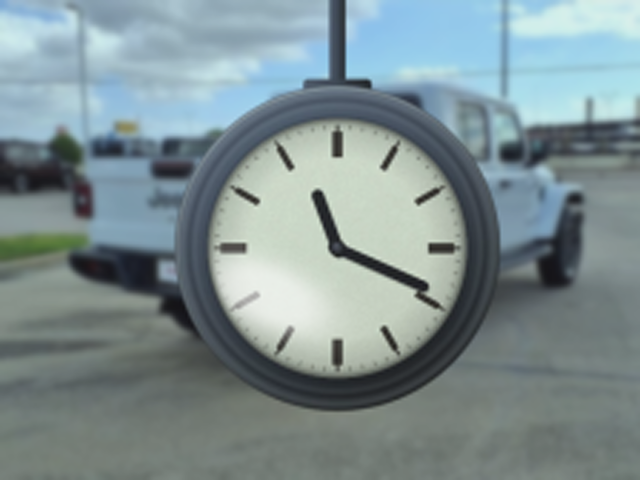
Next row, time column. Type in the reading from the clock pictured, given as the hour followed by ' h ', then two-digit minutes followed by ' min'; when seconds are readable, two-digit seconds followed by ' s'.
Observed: 11 h 19 min
